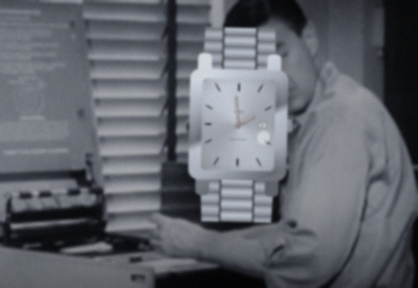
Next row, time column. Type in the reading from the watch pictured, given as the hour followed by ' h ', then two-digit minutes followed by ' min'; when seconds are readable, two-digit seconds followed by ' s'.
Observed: 1 h 59 min
